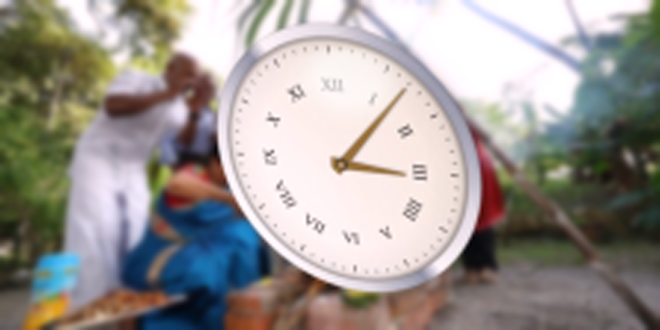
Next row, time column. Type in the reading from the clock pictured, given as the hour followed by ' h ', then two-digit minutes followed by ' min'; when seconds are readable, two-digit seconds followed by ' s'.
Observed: 3 h 07 min
